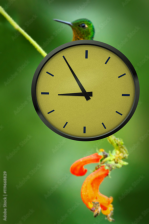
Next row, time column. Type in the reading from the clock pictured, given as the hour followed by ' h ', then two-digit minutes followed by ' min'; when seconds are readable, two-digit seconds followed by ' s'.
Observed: 8 h 55 min
